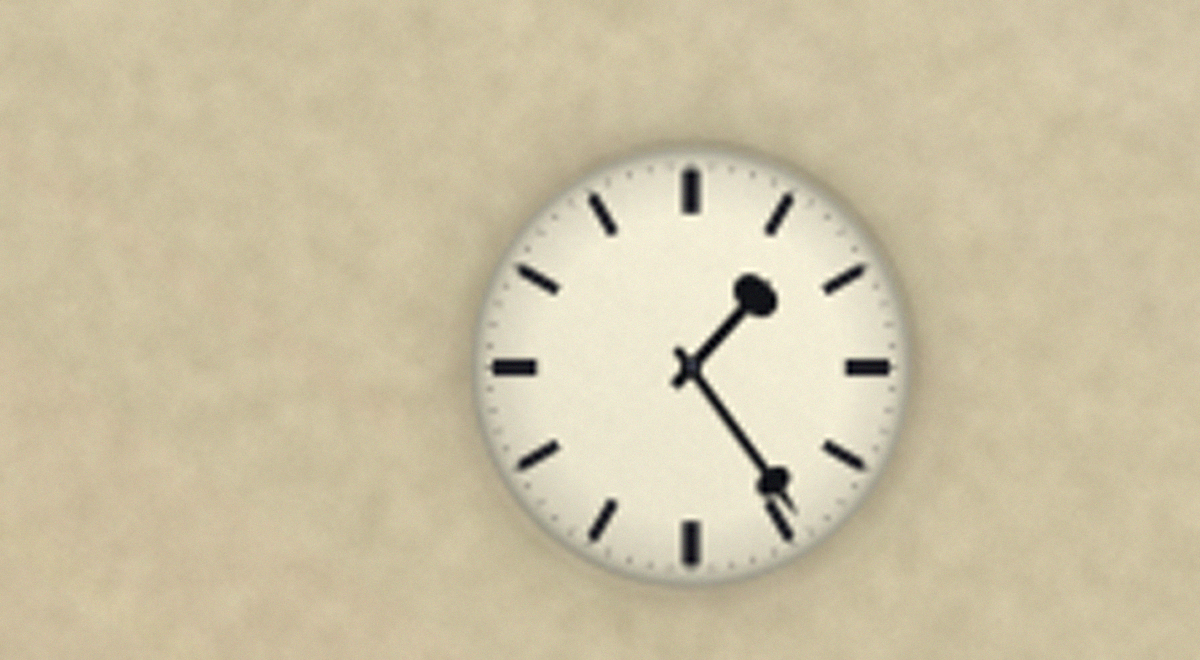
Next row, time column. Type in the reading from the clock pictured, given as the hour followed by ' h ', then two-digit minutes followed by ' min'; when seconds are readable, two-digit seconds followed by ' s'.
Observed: 1 h 24 min
